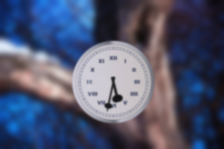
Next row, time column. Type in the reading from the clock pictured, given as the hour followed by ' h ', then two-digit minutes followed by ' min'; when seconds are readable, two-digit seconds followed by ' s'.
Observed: 5 h 32 min
